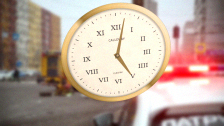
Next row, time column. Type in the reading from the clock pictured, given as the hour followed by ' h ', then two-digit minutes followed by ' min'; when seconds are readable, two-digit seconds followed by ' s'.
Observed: 5 h 02 min
